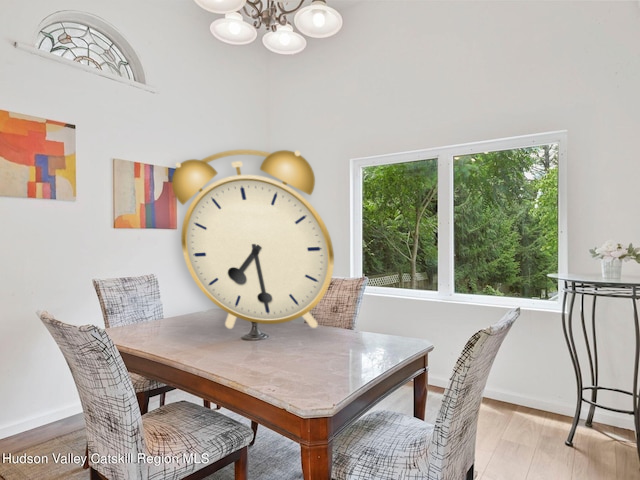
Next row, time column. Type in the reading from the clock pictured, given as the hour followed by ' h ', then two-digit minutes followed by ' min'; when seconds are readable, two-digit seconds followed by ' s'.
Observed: 7 h 30 min
